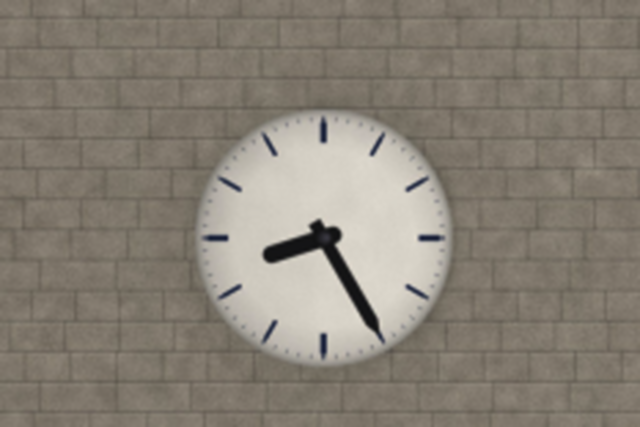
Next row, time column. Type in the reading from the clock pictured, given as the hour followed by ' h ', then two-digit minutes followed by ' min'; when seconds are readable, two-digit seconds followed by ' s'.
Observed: 8 h 25 min
